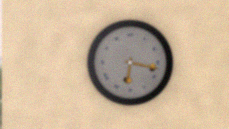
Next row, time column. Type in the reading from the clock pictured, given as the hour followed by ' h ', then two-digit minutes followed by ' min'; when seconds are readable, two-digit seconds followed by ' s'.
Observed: 6 h 17 min
